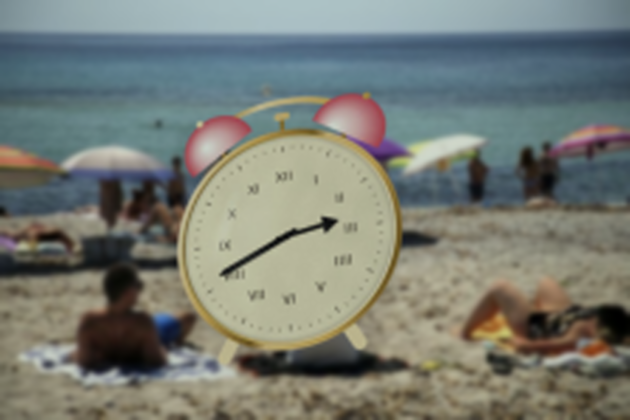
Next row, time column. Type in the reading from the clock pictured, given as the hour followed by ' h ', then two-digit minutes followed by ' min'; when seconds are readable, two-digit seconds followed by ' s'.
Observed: 2 h 41 min
